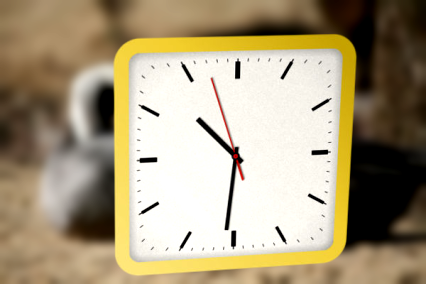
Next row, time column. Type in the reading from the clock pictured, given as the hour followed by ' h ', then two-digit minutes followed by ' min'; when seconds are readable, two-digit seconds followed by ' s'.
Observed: 10 h 30 min 57 s
